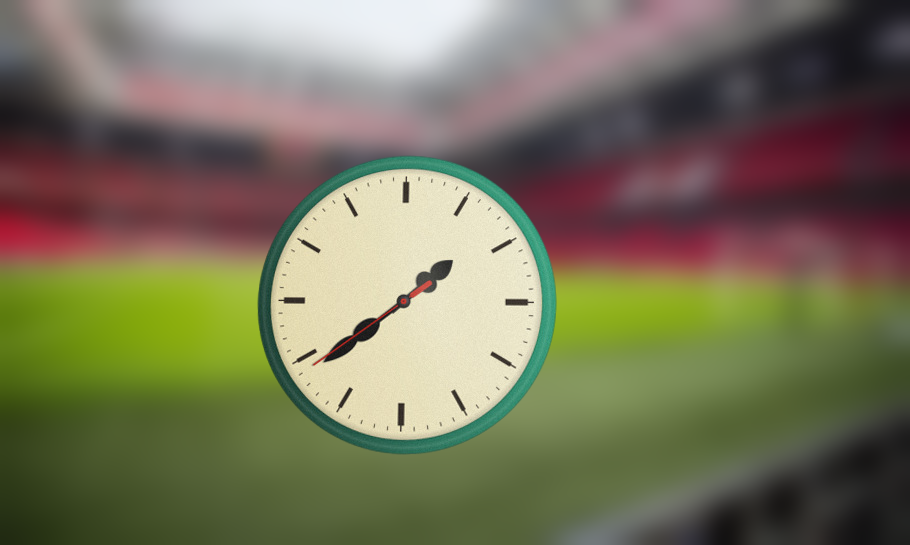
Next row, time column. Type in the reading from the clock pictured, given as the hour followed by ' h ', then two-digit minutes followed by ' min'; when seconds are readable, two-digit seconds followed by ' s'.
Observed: 1 h 38 min 39 s
